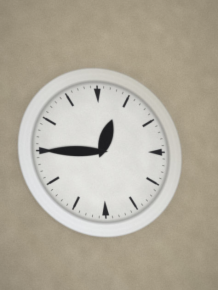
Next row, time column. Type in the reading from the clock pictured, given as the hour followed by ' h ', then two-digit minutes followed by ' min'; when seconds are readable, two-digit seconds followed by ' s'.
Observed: 12 h 45 min
